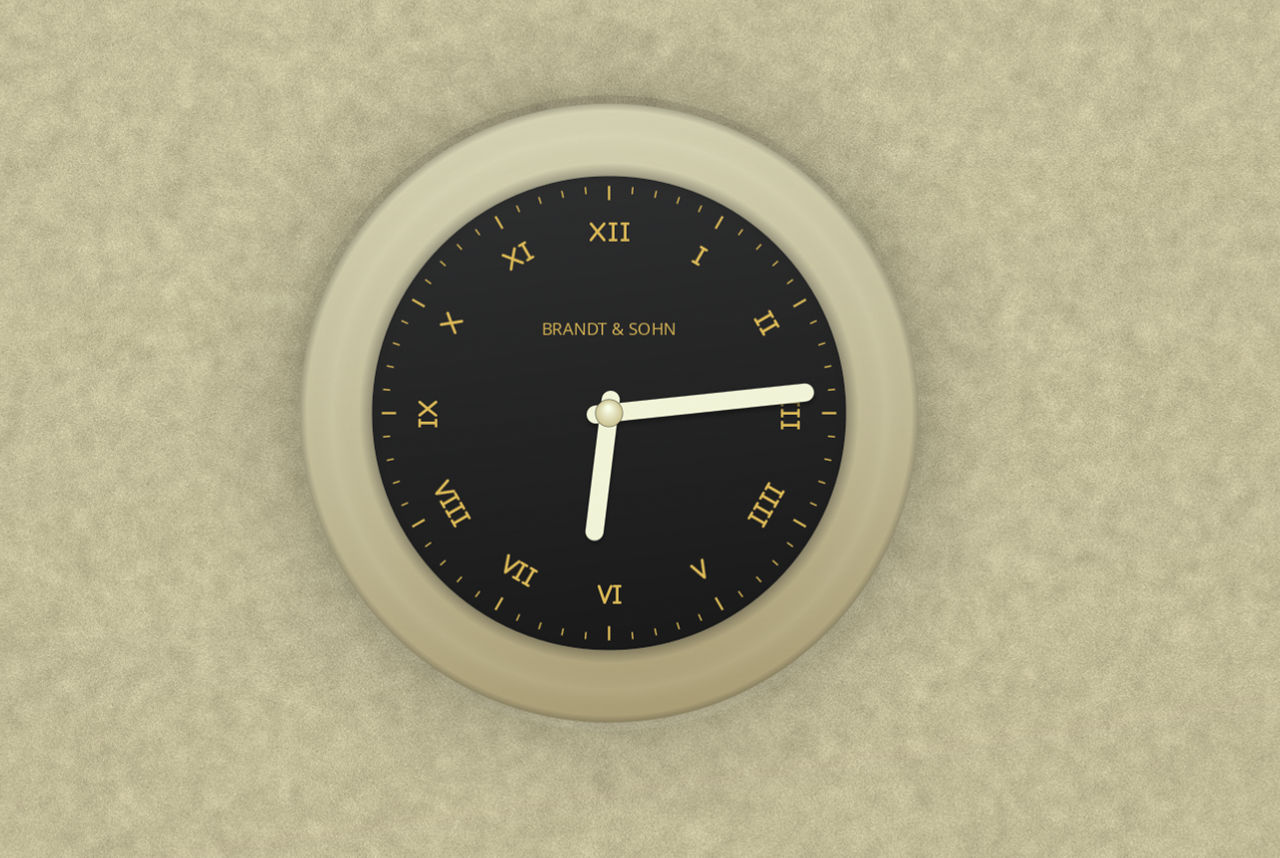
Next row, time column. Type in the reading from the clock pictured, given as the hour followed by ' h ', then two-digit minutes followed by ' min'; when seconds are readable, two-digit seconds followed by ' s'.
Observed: 6 h 14 min
